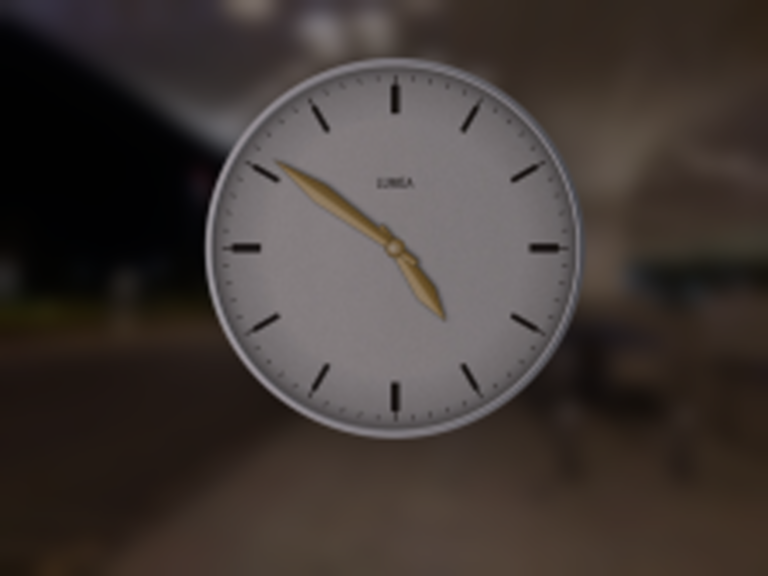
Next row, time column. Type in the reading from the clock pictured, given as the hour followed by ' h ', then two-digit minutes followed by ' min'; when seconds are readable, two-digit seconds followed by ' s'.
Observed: 4 h 51 min
